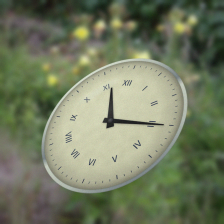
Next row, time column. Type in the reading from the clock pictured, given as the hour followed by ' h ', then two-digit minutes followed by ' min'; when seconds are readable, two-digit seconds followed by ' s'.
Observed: 11 h 15 min
